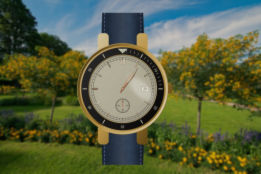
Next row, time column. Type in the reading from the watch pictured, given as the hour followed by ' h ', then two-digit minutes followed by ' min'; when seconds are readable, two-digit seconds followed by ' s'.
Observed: 1 h 06 min
